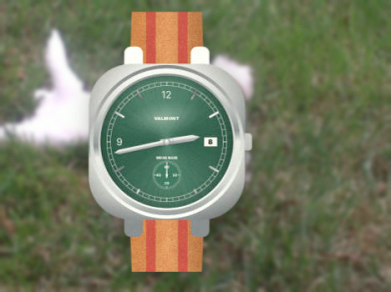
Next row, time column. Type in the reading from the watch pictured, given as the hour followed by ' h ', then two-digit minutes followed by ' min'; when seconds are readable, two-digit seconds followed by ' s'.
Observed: 2 h 43 min
